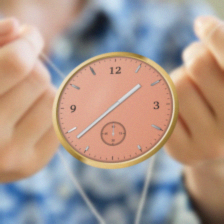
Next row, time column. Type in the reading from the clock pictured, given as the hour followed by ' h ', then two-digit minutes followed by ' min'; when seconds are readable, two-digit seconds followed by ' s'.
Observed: 1 h 38 min
